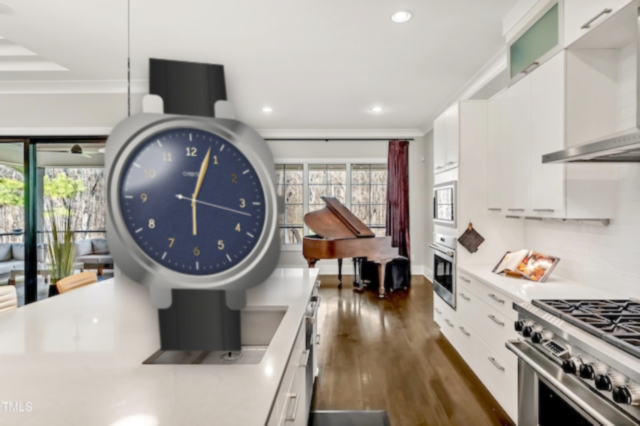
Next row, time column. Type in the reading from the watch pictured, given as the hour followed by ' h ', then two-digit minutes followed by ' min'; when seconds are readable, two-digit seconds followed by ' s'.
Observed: 6 h 03 min 17 s
